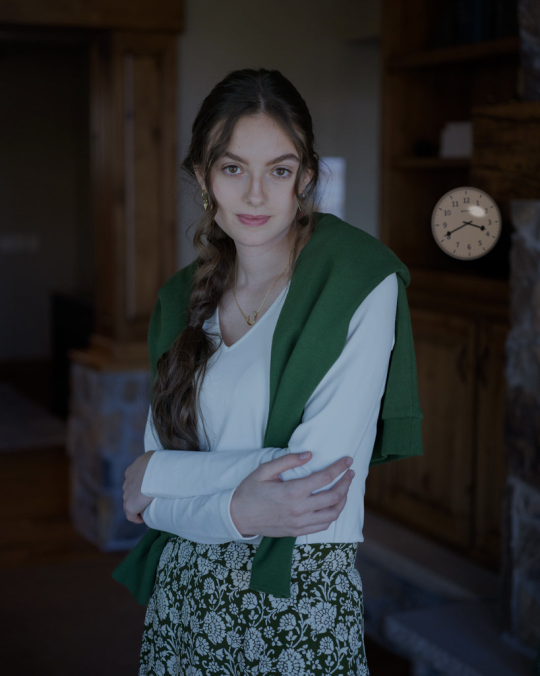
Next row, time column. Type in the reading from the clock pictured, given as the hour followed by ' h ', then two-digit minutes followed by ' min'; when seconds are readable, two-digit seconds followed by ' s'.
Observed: 3 h 41 min
